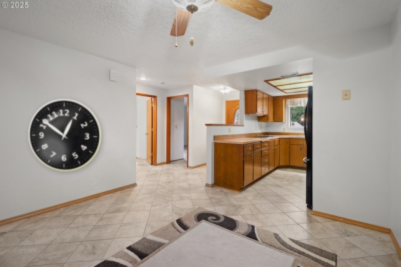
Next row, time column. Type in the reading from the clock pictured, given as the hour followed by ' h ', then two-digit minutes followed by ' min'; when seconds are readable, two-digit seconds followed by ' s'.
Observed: 12 h 51 min
